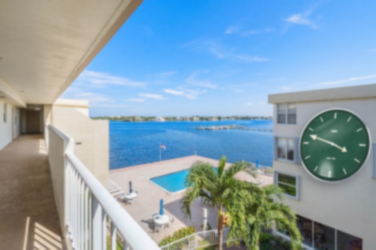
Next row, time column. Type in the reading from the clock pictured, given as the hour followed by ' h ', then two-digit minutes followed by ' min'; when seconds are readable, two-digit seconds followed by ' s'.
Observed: 3 h 48 min
